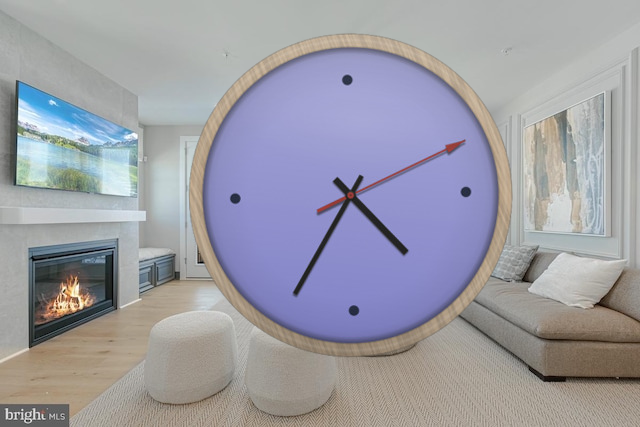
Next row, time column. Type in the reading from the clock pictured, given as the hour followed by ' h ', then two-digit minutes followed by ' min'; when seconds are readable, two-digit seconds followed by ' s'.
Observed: 4 h 35 min 11 s
